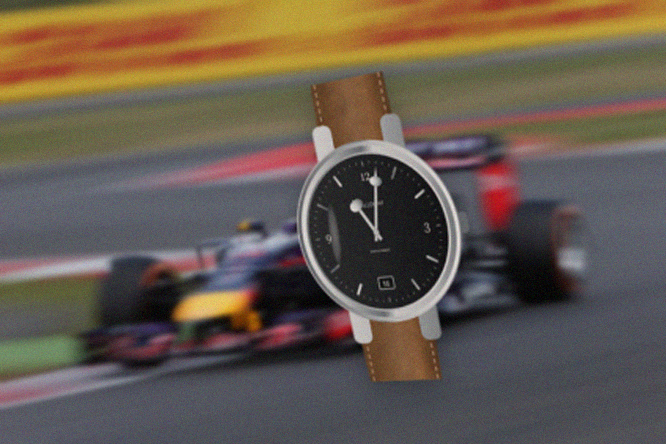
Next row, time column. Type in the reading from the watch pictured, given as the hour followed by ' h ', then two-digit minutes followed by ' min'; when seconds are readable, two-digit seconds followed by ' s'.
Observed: 11 h 02 min
